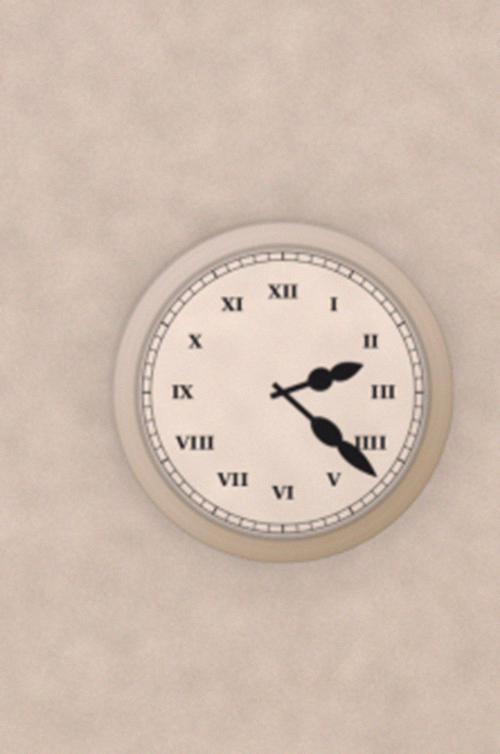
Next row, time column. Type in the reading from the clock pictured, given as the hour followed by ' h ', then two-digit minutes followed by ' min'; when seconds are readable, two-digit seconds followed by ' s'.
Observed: 2 h 22 min
